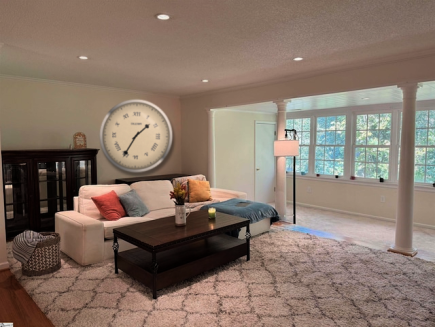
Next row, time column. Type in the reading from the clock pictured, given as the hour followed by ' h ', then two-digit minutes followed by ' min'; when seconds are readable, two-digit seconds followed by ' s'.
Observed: 1 h 35 min
